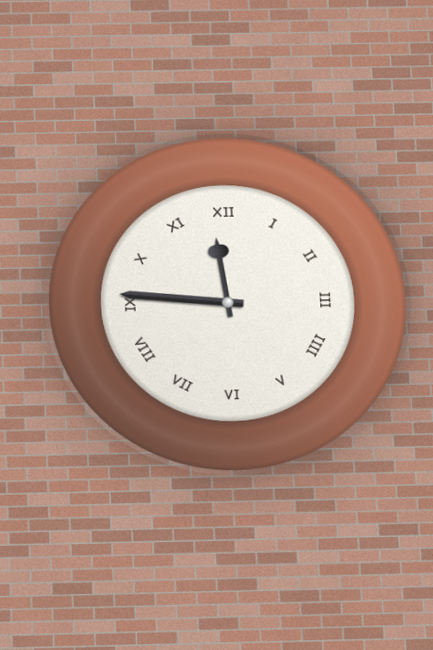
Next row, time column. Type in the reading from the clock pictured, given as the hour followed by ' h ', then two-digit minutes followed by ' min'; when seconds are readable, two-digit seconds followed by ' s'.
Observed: 11 h 46 min
